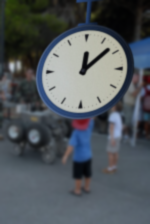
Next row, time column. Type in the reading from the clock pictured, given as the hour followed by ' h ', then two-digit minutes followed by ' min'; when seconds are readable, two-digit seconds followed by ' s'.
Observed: 12 h 08 min
